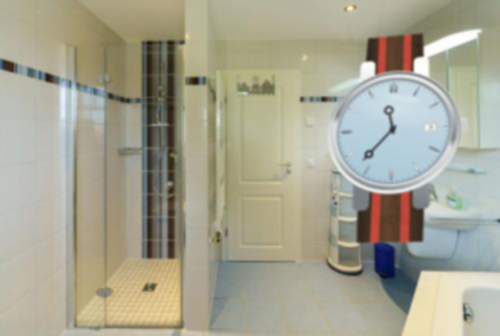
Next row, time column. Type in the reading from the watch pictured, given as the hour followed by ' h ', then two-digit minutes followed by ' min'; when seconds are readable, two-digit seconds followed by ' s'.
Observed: 11 h 37 min
